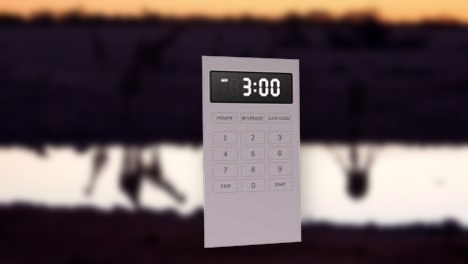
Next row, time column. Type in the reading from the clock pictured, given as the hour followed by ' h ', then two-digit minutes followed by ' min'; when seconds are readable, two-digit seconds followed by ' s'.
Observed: 3 h 00 min
